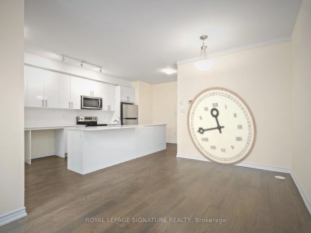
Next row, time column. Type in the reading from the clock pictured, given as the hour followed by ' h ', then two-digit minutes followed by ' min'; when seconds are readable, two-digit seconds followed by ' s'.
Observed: 11 h 44 min
